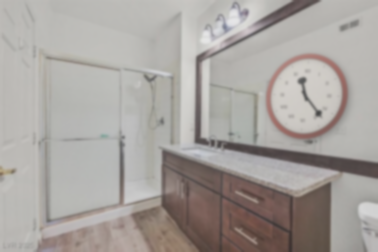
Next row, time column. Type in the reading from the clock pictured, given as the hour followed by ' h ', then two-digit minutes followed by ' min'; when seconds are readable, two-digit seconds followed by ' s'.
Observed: 11 h 23 min
